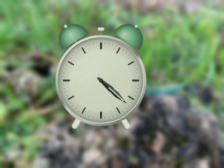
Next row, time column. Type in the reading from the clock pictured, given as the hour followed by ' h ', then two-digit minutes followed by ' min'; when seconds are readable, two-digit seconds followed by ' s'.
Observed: 4 h 22 min
